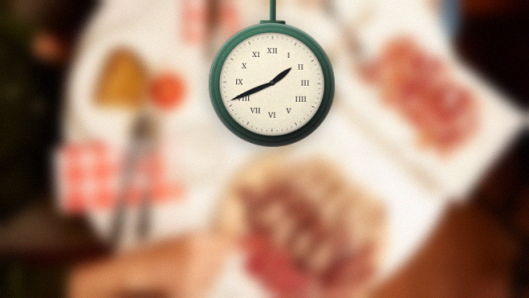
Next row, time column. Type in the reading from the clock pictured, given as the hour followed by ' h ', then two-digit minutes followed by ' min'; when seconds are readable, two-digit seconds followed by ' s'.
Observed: 1 h 41 min
